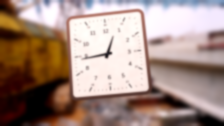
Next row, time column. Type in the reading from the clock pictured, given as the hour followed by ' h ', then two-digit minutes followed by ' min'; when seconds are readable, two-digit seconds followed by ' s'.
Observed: 12 h 44 min
